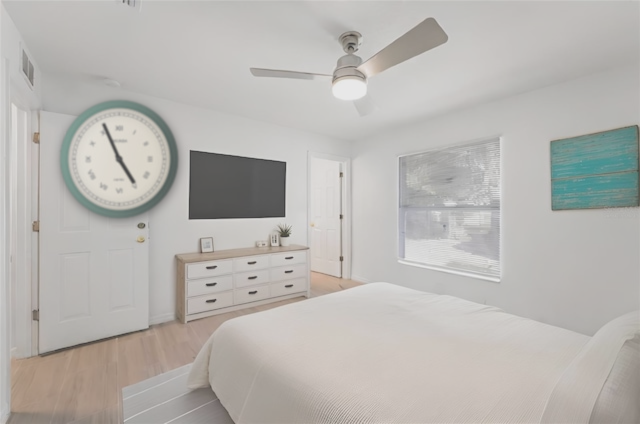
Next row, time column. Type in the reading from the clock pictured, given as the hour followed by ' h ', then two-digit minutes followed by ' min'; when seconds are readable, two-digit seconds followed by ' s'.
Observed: 4 h 56 min
